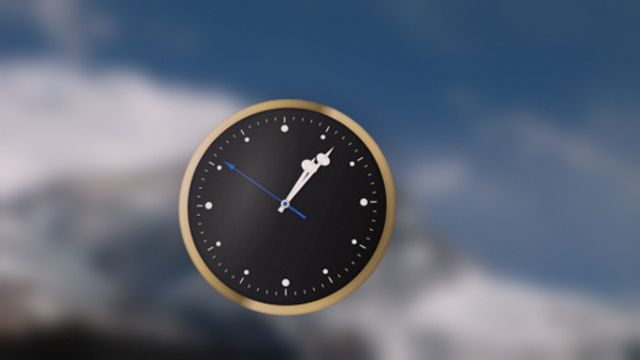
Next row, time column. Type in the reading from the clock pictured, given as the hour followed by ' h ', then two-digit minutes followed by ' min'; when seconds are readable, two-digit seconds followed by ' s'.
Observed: 1 h 06 min 51 s
